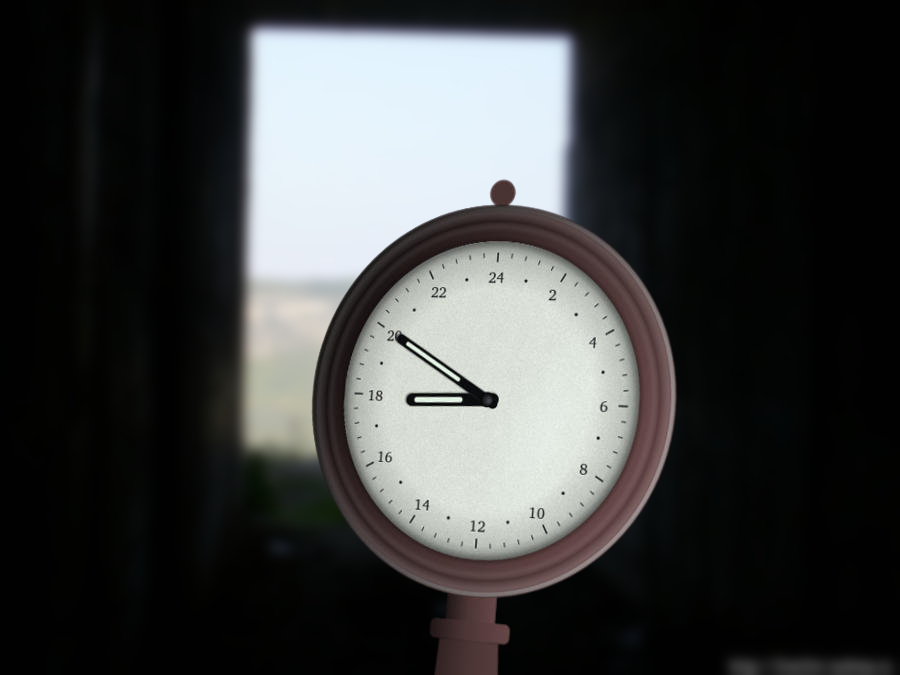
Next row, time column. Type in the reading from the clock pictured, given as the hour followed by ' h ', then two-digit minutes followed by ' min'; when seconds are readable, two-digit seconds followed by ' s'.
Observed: 17 h 50 min
